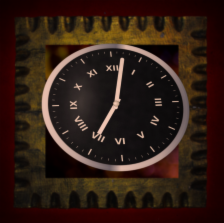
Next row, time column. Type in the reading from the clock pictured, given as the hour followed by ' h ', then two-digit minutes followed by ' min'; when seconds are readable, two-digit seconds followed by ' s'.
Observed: 7 h 02 min
